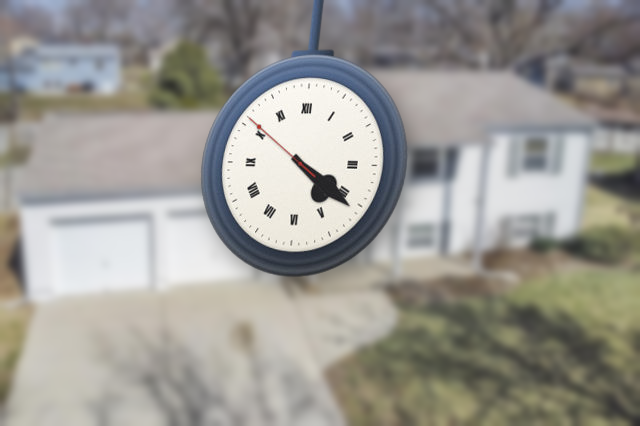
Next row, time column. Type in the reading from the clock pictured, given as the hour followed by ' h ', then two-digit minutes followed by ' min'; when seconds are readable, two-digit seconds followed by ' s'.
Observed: 4 h 20 min 51 s
